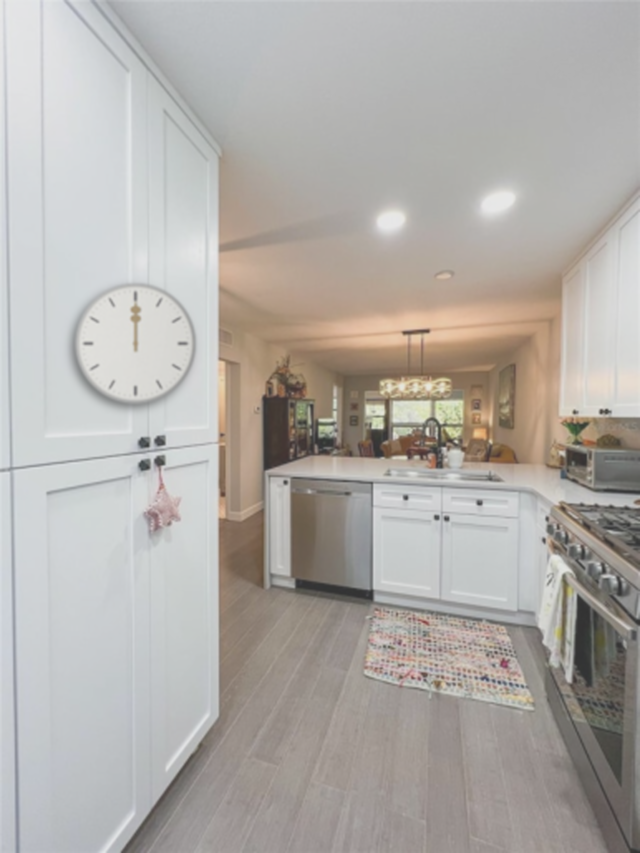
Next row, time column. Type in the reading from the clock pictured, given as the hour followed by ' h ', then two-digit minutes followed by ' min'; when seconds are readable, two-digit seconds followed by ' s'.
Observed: 12 h 00 min
